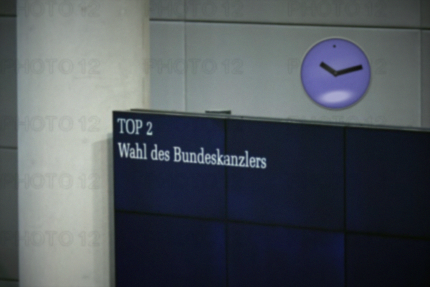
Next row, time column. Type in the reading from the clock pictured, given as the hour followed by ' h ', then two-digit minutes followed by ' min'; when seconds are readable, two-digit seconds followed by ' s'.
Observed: 10 h 13 min
